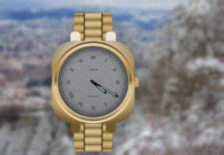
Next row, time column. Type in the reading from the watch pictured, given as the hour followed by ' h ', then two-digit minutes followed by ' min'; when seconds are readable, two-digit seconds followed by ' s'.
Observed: 4 h 20 min
